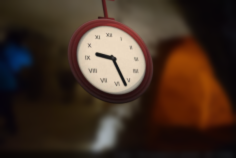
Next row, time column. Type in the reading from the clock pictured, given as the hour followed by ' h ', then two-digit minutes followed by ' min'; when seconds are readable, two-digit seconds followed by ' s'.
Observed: 9 h 27 min
